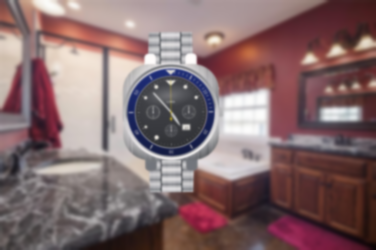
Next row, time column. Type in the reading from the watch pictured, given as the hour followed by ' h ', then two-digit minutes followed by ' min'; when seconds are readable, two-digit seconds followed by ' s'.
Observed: 4 h 53 min
